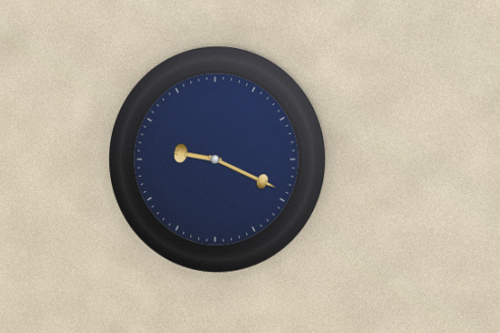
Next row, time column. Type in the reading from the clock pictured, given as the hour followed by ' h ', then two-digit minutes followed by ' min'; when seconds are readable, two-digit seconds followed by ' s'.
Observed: 9 h 19 min
